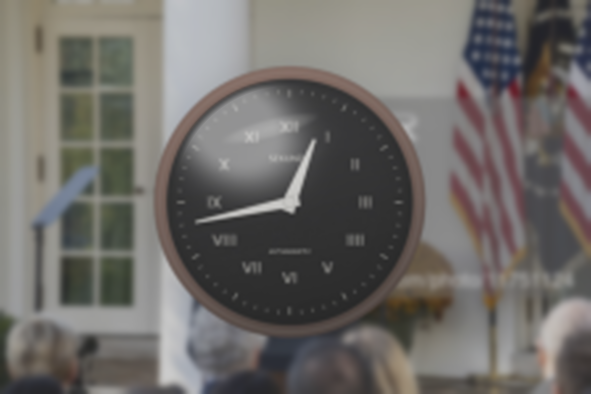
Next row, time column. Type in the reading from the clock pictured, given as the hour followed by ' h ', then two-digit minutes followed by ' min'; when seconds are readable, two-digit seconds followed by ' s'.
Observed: 12 h 43 min
